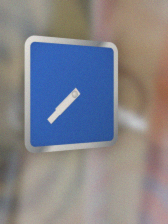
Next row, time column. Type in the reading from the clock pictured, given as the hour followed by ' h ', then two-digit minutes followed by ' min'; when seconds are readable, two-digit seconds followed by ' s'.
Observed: 7 h 38 min
